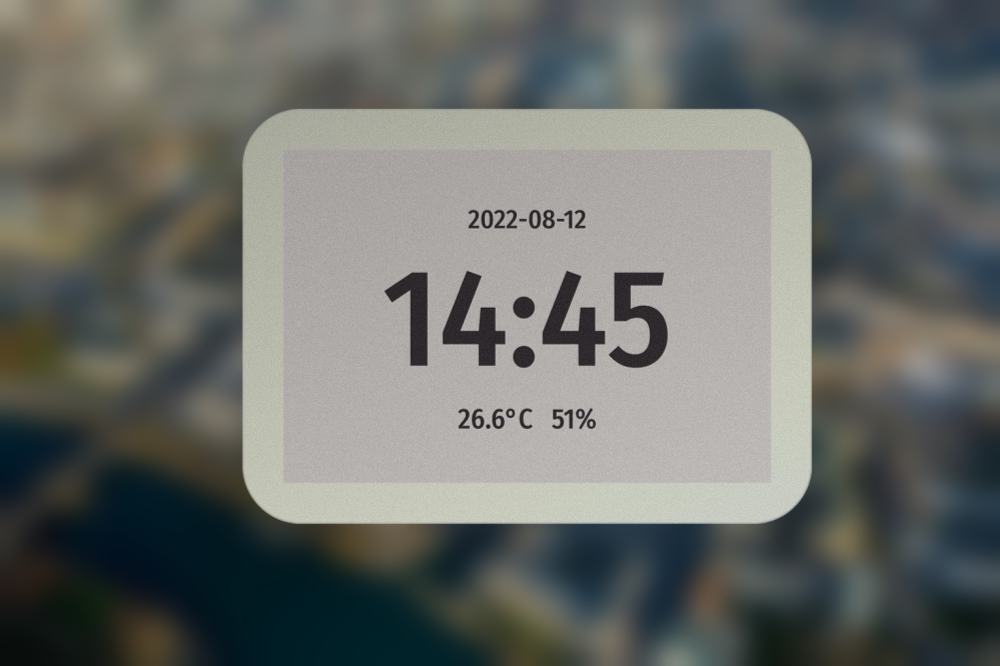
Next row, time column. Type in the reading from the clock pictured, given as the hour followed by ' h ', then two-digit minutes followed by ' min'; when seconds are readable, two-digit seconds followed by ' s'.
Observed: 14 h 45 min
